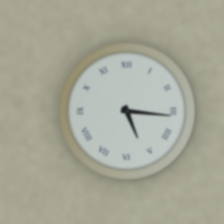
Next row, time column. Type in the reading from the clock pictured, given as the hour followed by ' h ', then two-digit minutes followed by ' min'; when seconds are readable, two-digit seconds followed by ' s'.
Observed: 5 h 16 min
